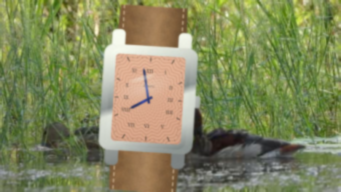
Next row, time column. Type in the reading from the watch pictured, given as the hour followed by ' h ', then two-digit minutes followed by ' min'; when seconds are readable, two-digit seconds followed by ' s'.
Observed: 7 h 58 min
